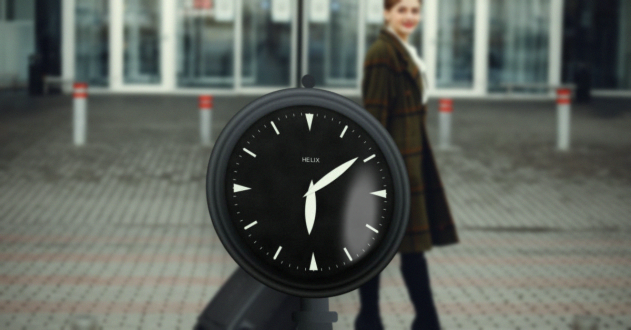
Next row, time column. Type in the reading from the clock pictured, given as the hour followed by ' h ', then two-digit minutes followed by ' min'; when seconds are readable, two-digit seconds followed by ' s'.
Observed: 6 h 09 min
